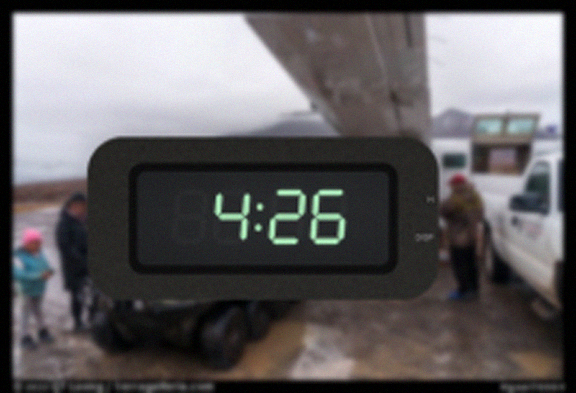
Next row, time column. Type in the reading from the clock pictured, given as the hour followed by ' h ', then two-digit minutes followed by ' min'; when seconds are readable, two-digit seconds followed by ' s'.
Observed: 4 h 26 min
